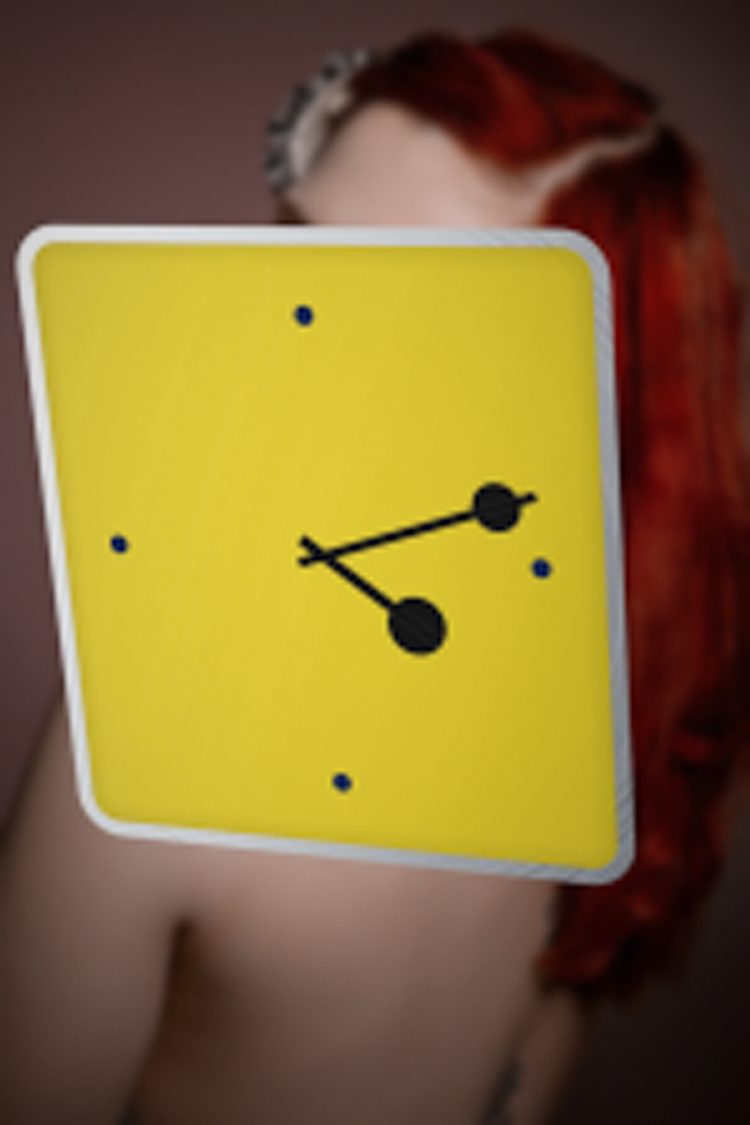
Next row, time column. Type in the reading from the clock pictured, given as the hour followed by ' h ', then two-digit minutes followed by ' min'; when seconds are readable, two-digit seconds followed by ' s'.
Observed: 4 h 12 min
